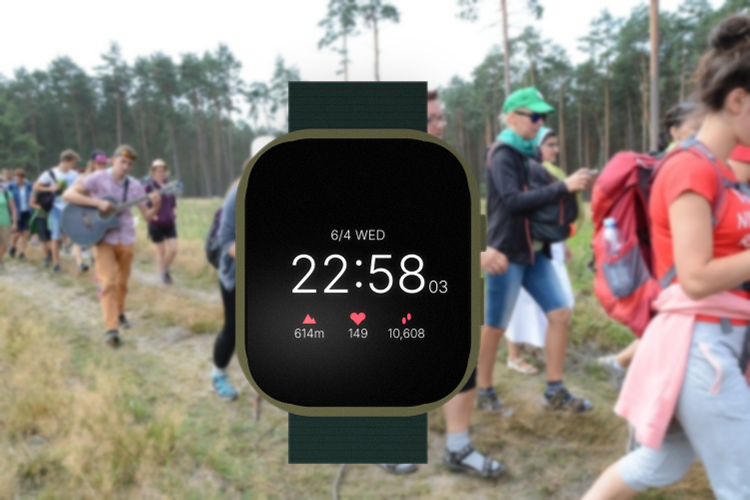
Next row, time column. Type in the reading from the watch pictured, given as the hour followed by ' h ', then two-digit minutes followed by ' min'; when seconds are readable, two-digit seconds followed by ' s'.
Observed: 22 h 58 min 03 s
